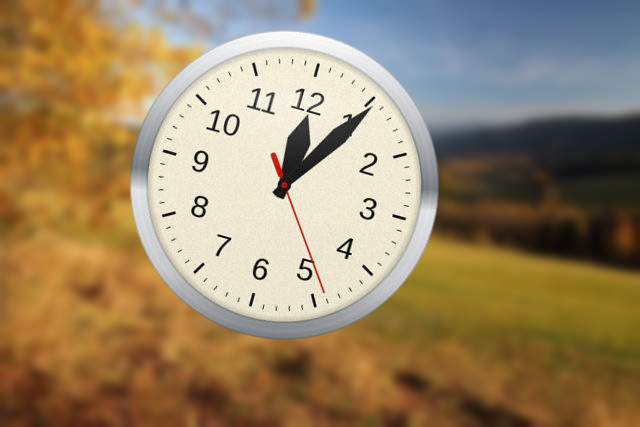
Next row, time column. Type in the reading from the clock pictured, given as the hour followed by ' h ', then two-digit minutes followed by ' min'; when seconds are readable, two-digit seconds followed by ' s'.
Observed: 12 h 05 min 24 s
